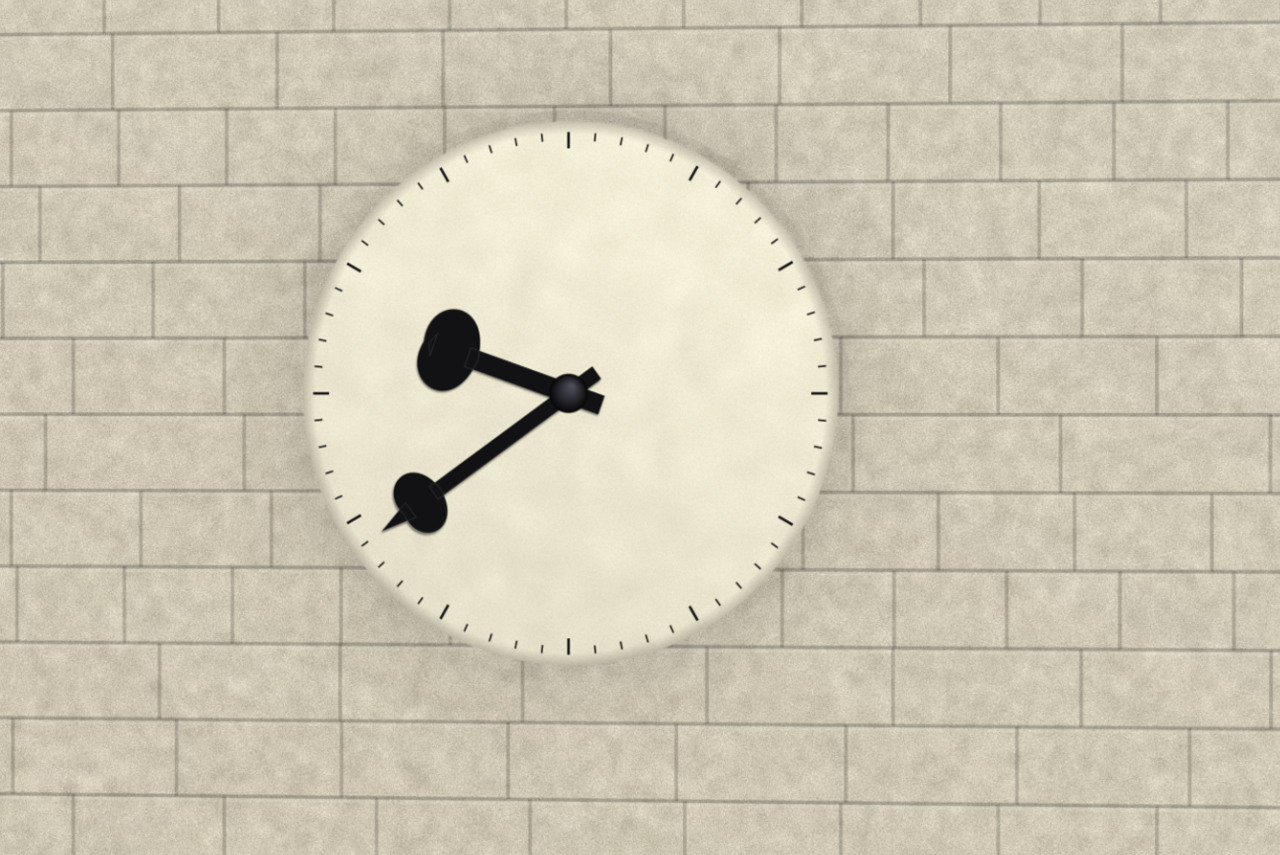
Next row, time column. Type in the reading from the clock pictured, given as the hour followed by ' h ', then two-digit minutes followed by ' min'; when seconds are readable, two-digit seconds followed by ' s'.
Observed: 9 h 39 min
